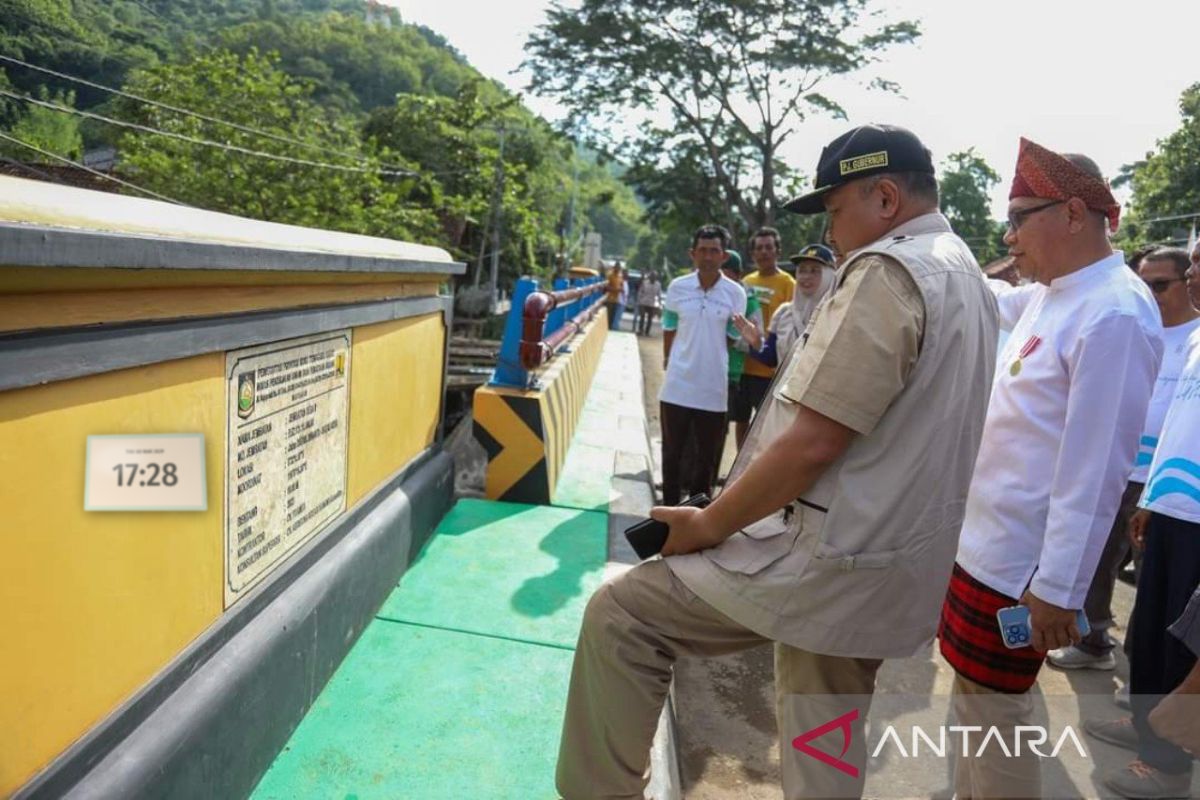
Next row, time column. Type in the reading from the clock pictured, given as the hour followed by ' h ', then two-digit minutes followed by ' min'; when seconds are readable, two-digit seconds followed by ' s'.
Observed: 17 h 28 min
